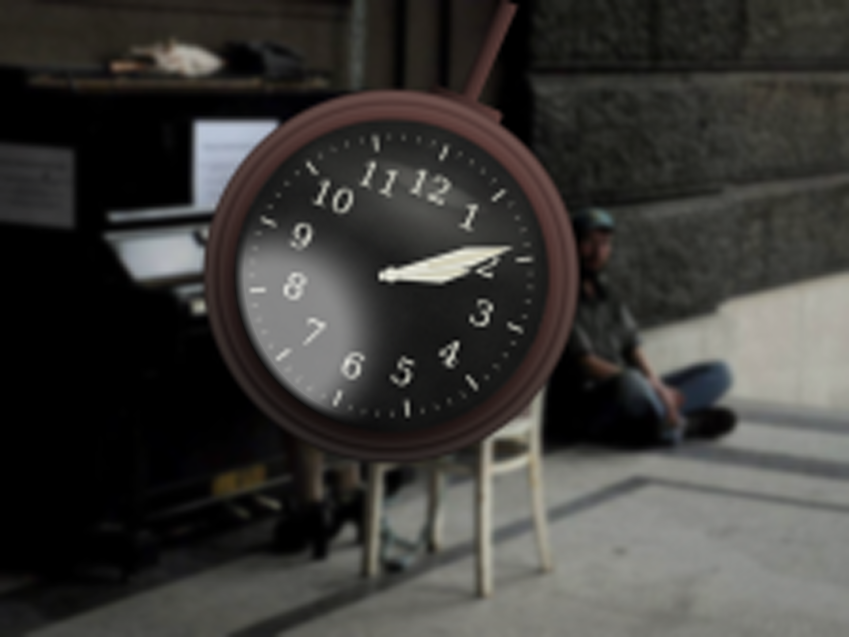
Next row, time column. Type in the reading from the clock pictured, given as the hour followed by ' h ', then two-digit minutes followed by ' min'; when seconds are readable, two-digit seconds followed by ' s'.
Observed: 2 h 09 min
